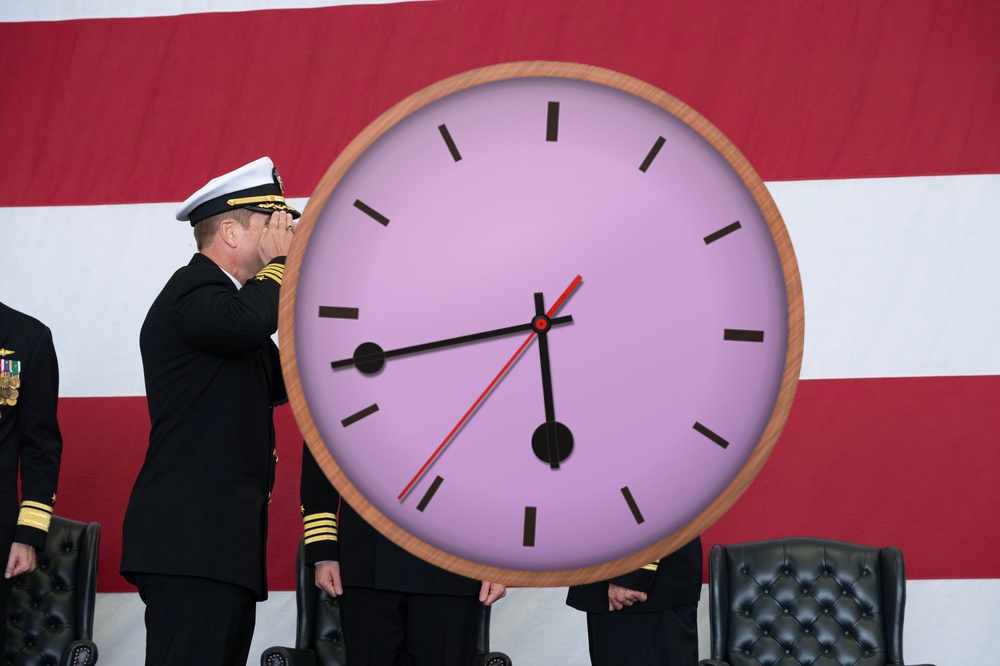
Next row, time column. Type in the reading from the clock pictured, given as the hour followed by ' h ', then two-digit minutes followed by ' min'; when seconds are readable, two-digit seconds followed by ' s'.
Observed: 5 h 42 min 36 s
